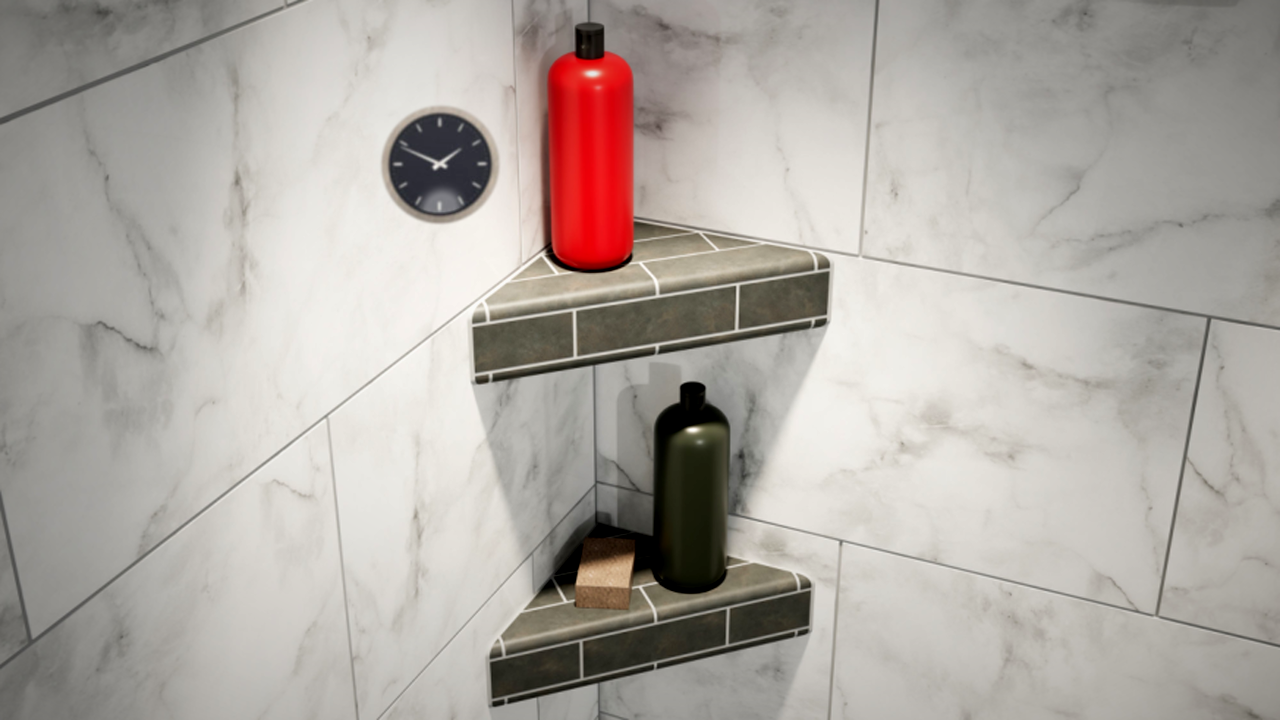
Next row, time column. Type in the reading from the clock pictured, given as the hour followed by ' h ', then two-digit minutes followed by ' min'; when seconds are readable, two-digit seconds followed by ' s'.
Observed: 1 h 49 min
